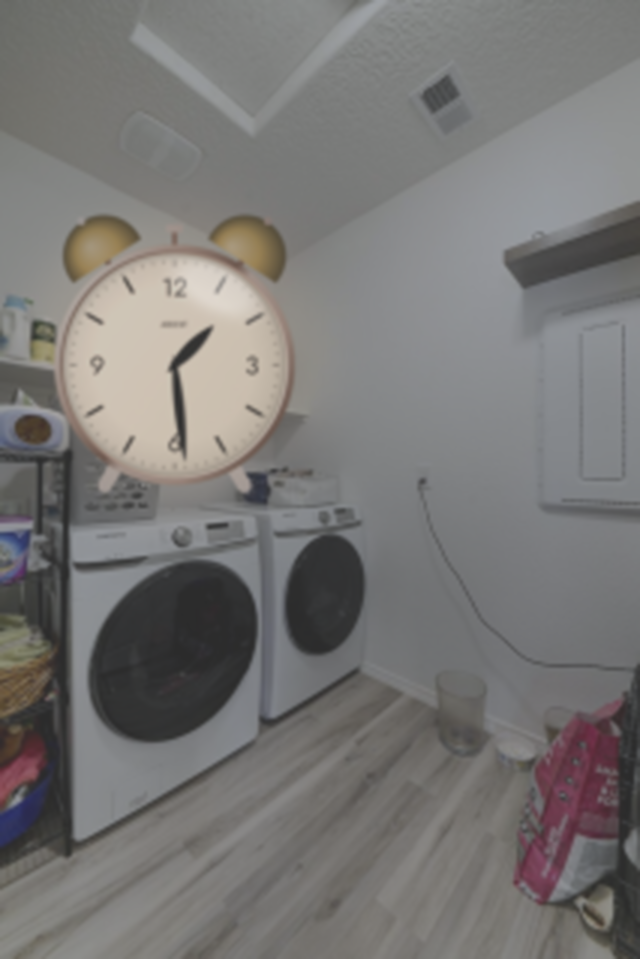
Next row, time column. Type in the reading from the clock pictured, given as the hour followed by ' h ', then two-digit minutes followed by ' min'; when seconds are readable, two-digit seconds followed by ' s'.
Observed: 1 h 29 min
